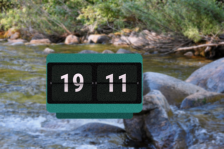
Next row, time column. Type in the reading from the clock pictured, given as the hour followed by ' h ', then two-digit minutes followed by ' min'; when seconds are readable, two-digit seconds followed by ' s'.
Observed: 19 h 11 min
